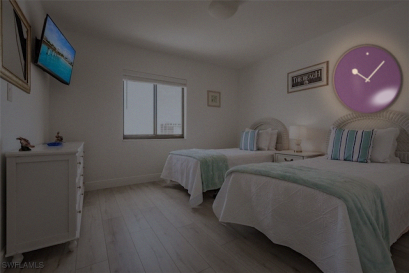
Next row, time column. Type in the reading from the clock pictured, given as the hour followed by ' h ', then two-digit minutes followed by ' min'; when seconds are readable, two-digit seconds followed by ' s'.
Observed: 10 h 07 min
